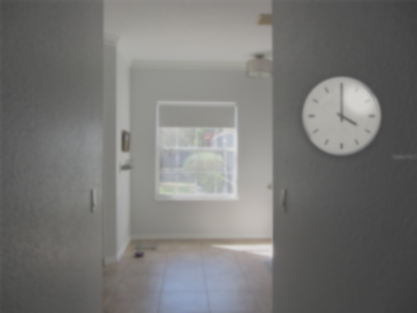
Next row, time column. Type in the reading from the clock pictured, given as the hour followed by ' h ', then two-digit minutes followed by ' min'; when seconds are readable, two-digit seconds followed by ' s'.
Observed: 4 h 00 min
